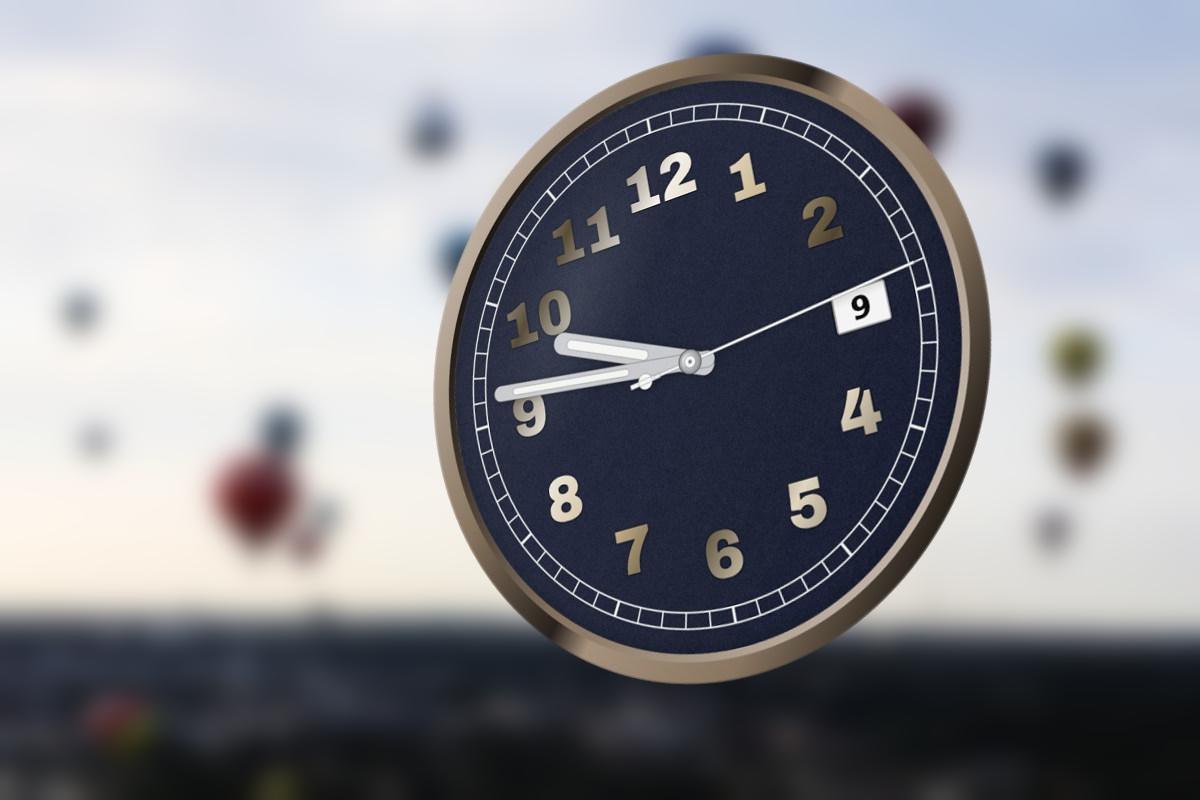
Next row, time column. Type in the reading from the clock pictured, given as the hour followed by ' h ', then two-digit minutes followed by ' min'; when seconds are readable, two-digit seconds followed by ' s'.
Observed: 9 h 46 min 14 s
